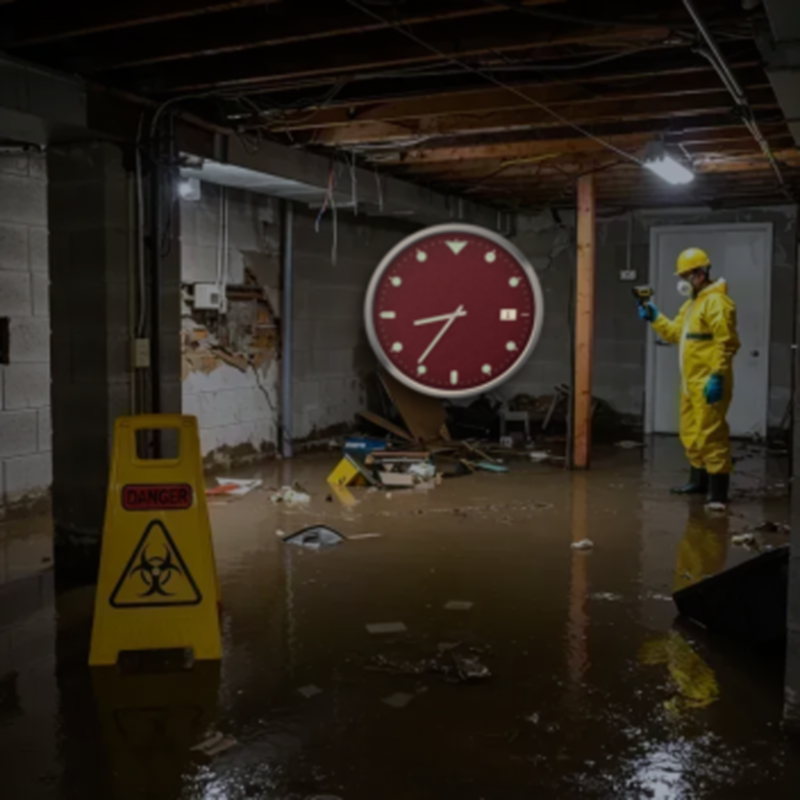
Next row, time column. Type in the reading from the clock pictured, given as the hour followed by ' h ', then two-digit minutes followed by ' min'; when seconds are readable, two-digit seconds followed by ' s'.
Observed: 8 h 36 min
